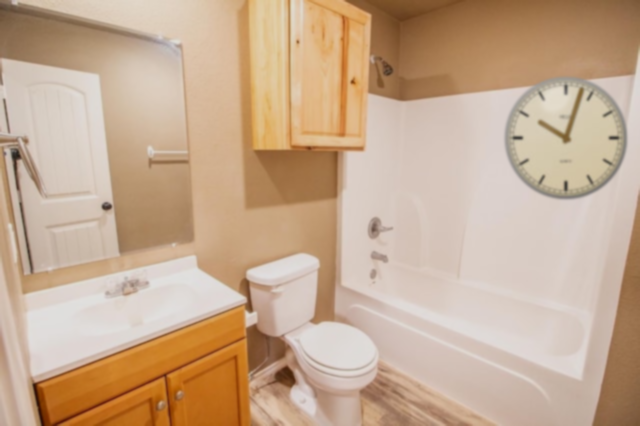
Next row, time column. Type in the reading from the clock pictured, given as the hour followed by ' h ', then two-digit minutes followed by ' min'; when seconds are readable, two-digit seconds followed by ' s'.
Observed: 10 h 03 min
